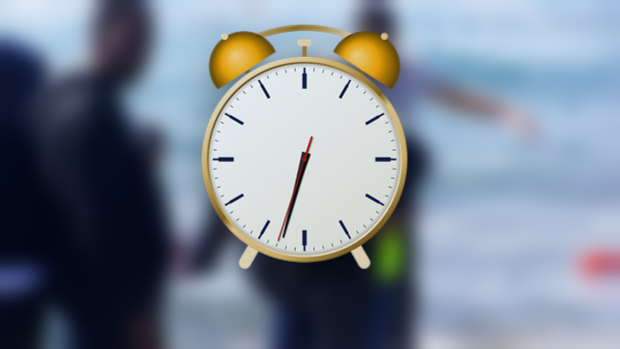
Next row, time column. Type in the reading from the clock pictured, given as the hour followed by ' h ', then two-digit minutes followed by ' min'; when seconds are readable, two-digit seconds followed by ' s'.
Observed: 6 h 32 min 33 s
